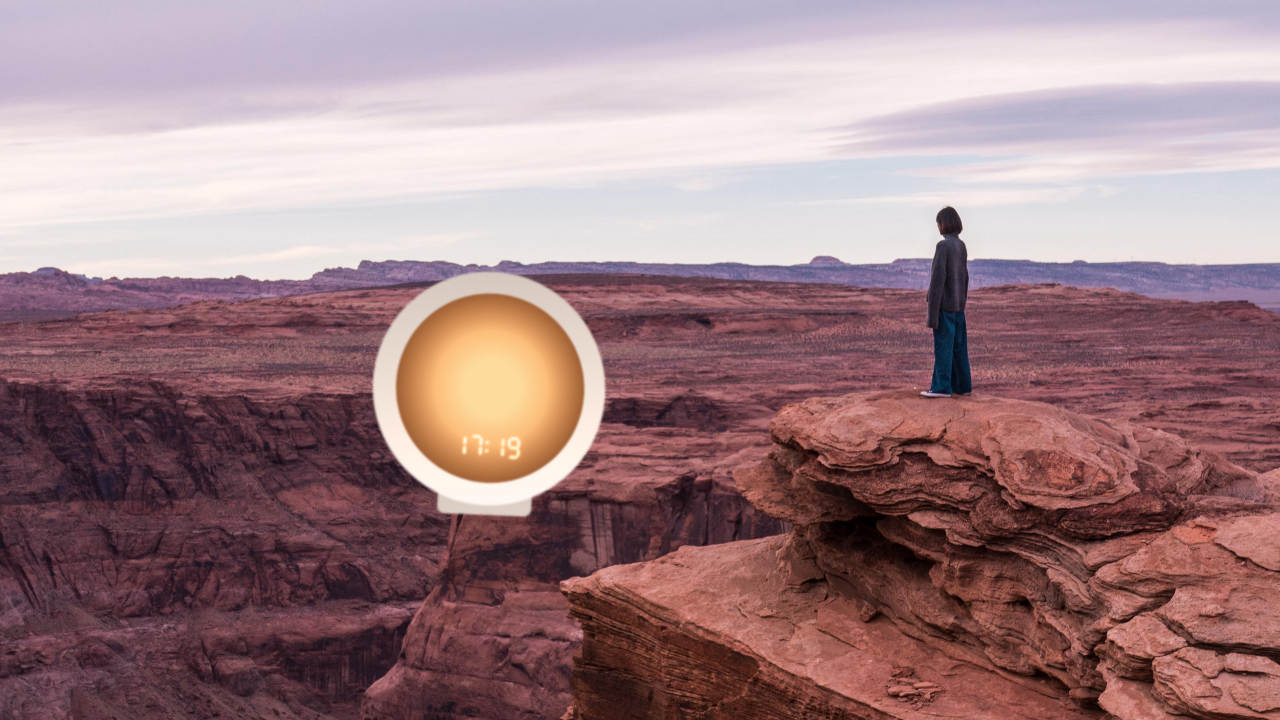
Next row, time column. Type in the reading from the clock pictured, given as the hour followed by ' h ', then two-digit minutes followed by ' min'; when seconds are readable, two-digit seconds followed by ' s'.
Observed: 17 h 19 min
